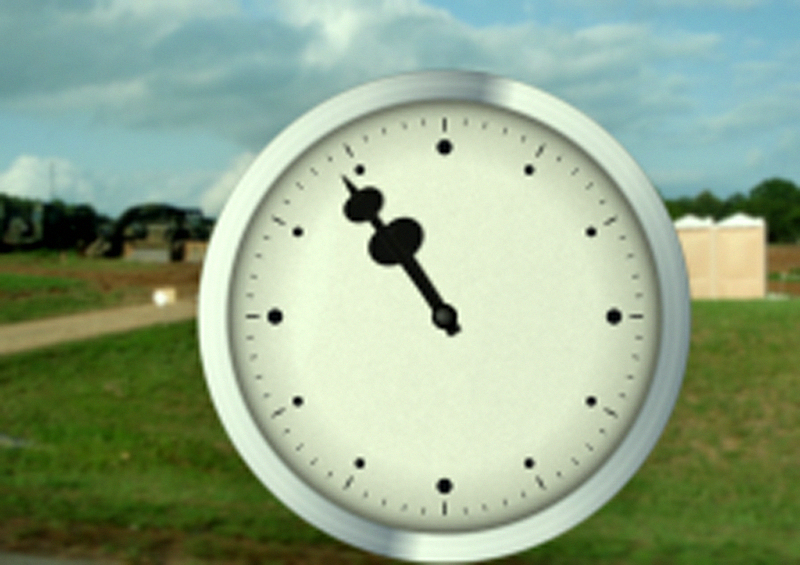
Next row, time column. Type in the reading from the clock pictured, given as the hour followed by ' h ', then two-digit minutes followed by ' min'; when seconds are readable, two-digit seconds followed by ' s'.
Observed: 10 h 54 min
